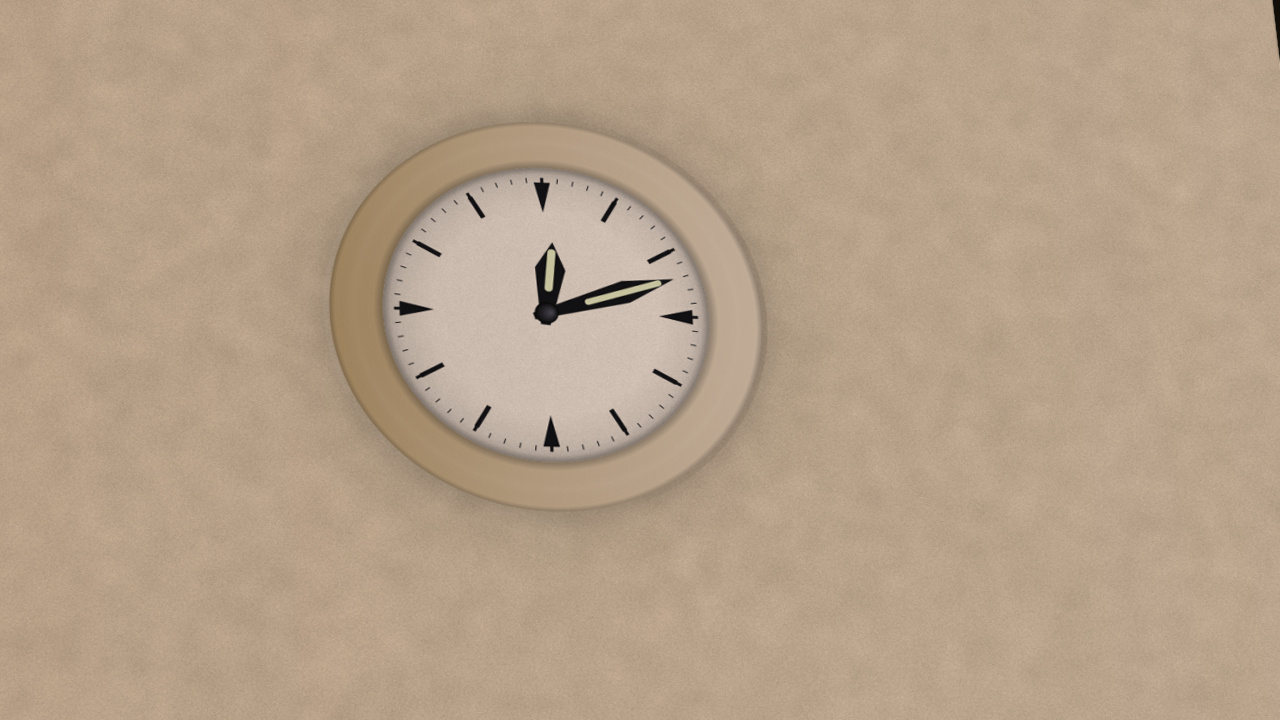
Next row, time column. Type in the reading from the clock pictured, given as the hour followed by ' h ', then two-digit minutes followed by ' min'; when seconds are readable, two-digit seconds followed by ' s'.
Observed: 12 h 12 min
